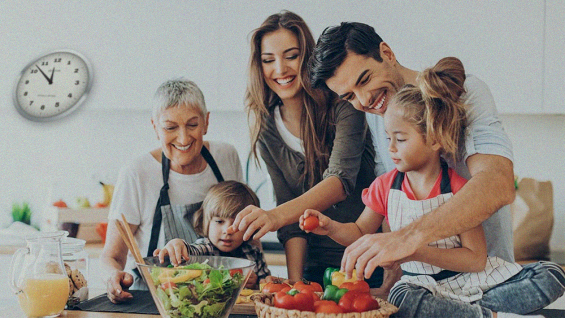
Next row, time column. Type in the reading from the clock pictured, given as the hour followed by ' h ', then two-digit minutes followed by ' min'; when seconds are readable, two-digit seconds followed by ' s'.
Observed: 11 h 52 min
